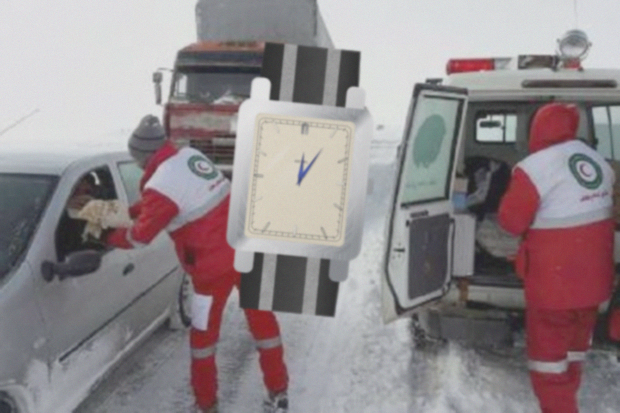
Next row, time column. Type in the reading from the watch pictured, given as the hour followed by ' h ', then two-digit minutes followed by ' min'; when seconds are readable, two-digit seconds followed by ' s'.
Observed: 12 h 05 min
